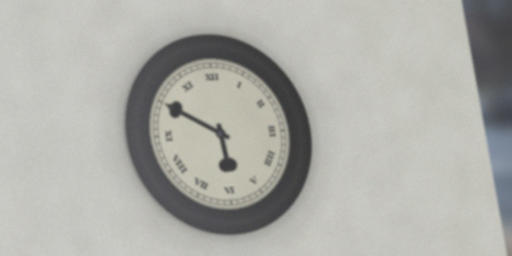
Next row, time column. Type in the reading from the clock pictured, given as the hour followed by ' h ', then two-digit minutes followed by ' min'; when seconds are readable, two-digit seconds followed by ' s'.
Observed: 5 h 50 min
